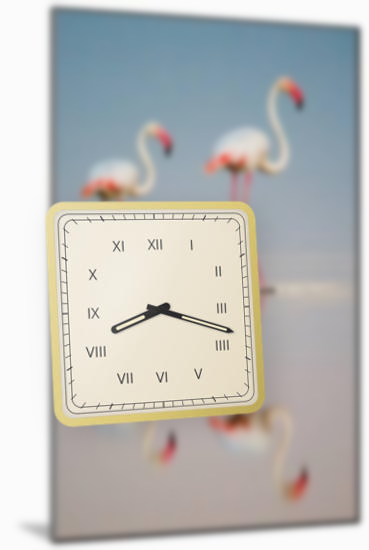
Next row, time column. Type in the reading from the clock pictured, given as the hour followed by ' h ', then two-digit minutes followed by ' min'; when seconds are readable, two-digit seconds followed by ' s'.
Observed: 8 h 18 min
